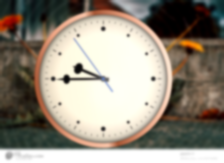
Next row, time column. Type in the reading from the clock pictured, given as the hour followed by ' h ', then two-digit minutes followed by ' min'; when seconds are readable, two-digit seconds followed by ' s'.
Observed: 9 h 44 min 54 s
